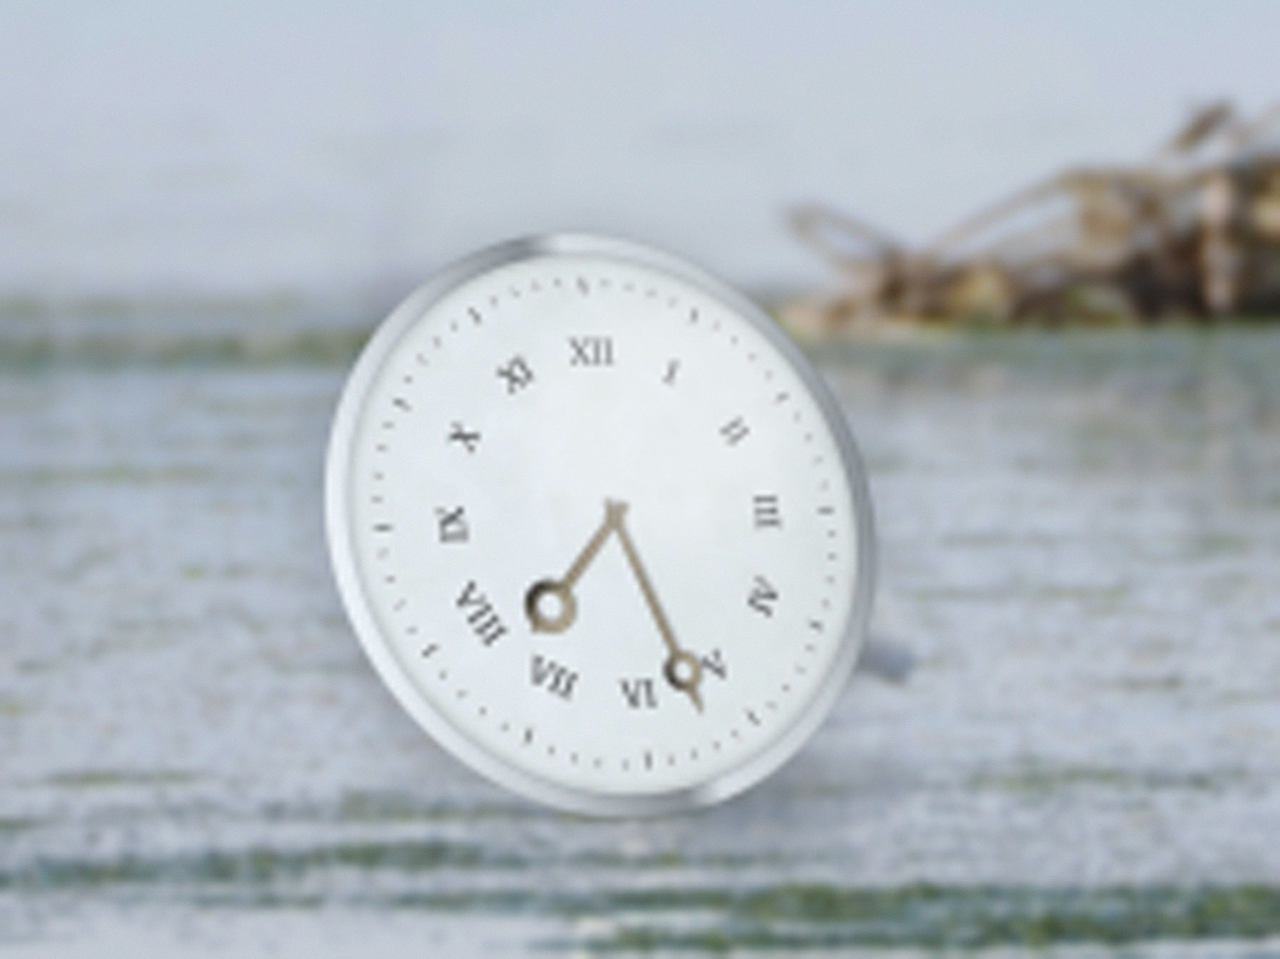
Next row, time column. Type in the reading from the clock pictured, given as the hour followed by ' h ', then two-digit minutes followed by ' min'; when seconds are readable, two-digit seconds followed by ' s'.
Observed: 7 h 27 min
